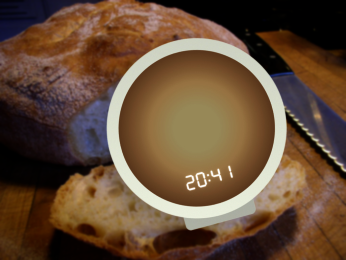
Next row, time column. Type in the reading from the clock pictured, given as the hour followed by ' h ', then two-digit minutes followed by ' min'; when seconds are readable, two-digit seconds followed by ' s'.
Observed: 20 h 41 min
